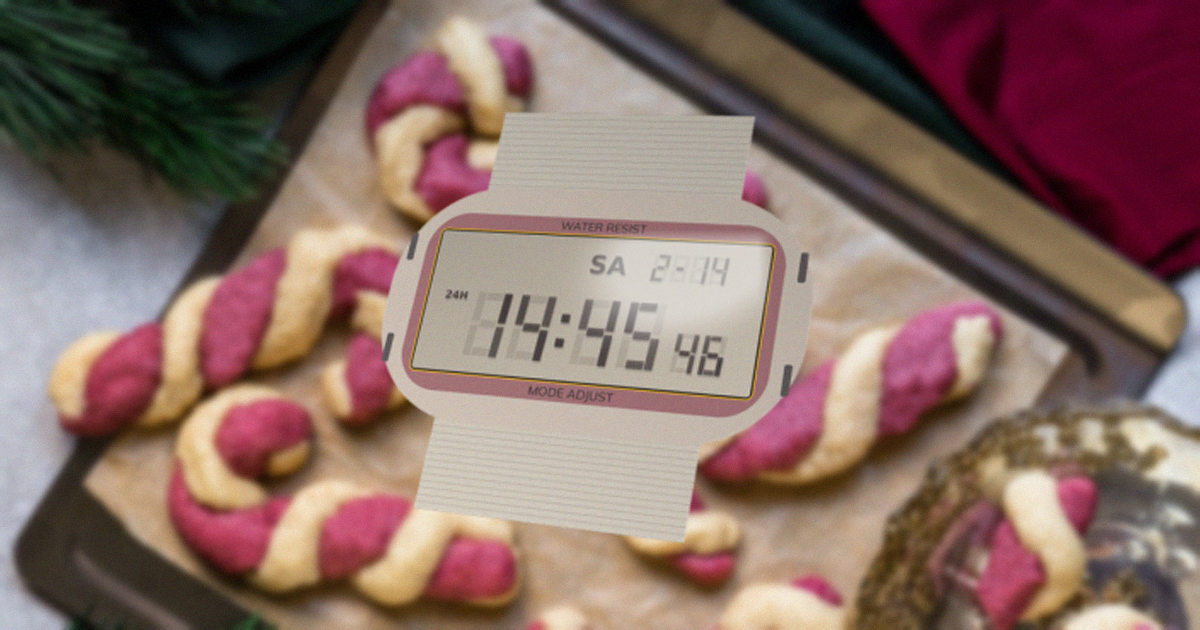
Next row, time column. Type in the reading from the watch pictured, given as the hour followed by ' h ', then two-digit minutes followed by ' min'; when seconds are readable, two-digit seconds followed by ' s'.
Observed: 14 h 45 min 46 s
